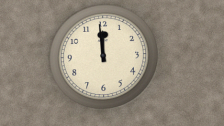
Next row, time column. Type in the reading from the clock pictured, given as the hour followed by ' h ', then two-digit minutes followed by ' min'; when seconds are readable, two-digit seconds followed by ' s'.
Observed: 11 h 59 min
